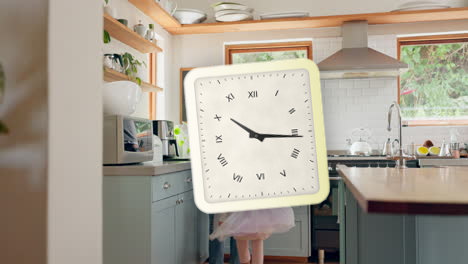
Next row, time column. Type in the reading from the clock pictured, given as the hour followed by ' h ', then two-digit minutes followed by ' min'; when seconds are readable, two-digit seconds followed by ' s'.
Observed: 10 h 16 min
